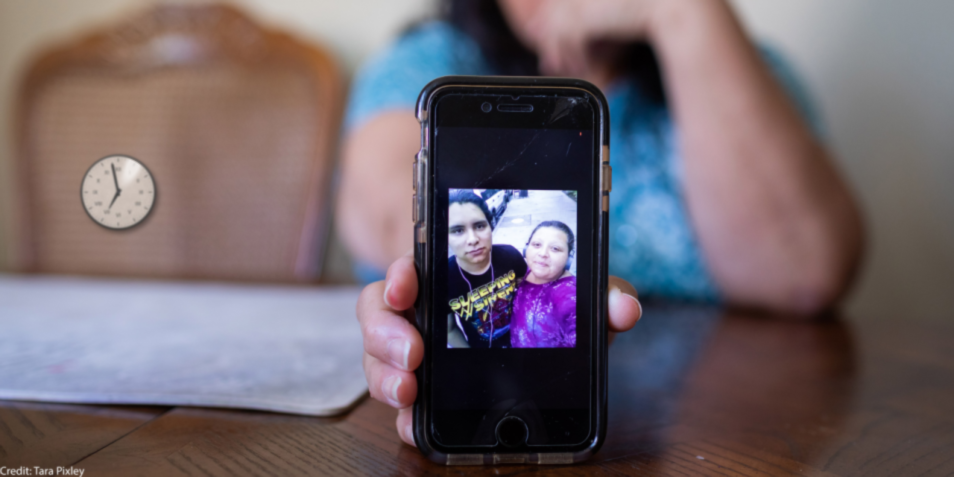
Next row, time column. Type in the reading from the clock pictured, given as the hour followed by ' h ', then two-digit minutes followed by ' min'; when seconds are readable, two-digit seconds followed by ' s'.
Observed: 6 h 58 min
